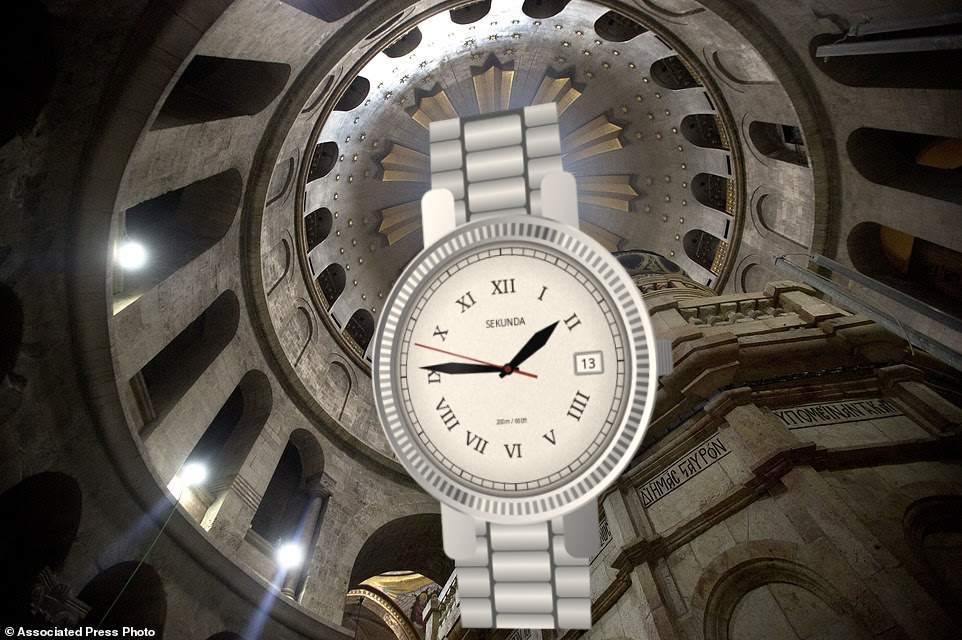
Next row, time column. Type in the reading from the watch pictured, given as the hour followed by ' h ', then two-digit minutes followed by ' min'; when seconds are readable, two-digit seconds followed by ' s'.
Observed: 1 h 45 min 48 s
